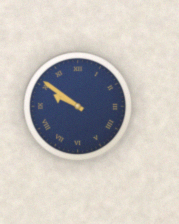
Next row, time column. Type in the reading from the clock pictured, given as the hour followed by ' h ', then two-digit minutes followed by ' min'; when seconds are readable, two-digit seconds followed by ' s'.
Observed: 9 h 51 min
